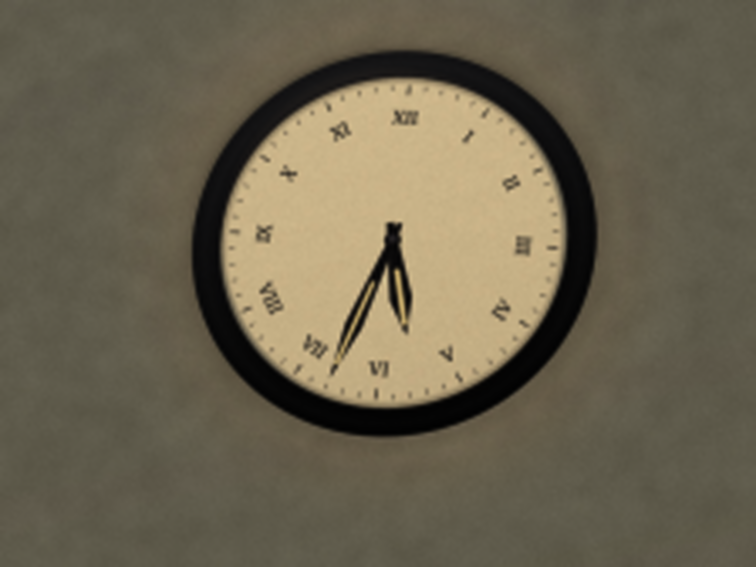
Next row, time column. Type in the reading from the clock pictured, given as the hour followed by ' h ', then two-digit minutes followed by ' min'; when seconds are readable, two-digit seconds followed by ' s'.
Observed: 5 h 33 min
